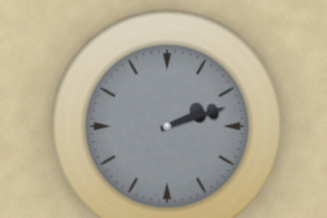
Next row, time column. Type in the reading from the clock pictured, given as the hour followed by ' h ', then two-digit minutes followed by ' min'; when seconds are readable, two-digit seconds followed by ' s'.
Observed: 2 h 12 min
